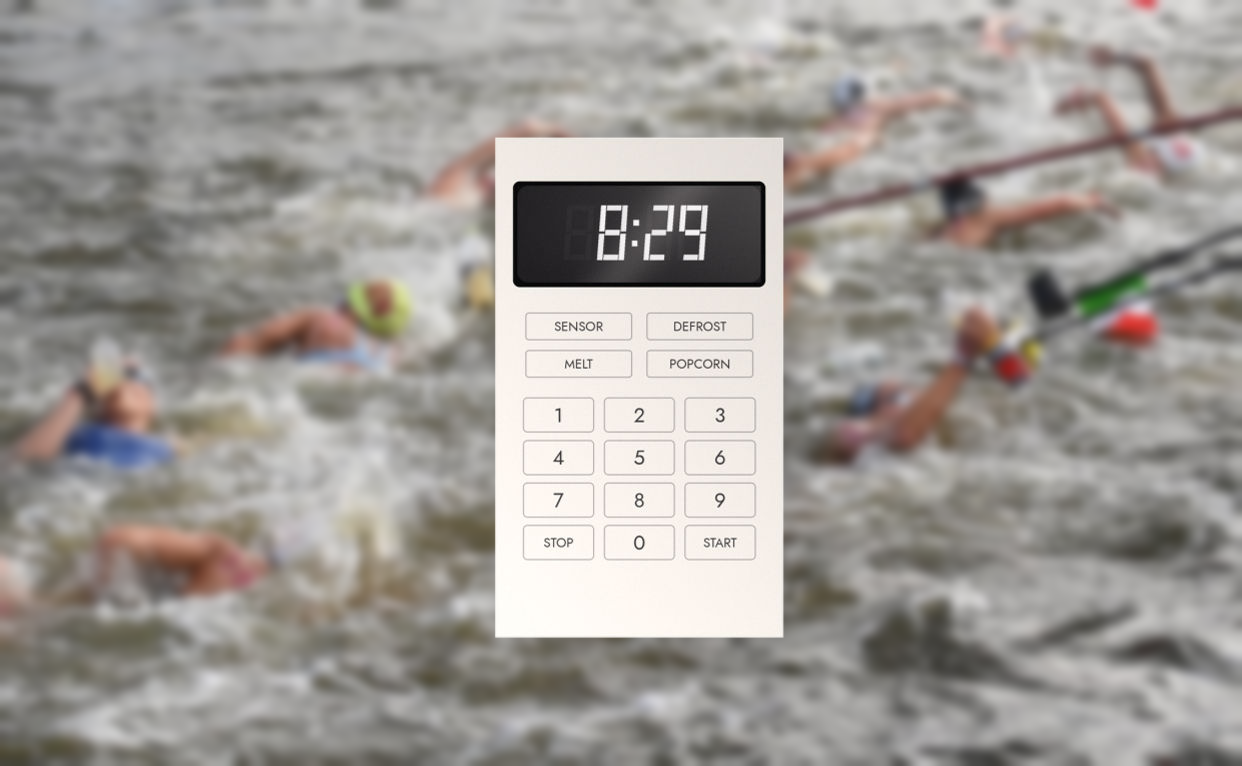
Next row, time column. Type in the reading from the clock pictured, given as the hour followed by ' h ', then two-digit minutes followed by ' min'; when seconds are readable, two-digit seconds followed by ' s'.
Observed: 8 h 29 min
